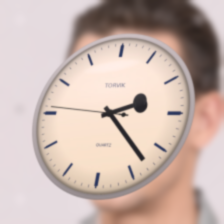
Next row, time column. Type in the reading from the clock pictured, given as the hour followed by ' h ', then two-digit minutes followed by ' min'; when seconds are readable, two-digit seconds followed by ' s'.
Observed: 2 h 22 min 46 s
